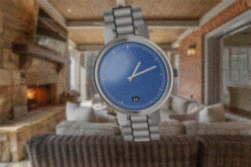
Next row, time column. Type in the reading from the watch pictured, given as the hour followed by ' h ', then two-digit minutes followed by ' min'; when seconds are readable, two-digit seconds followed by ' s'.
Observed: 1 h 12 min
